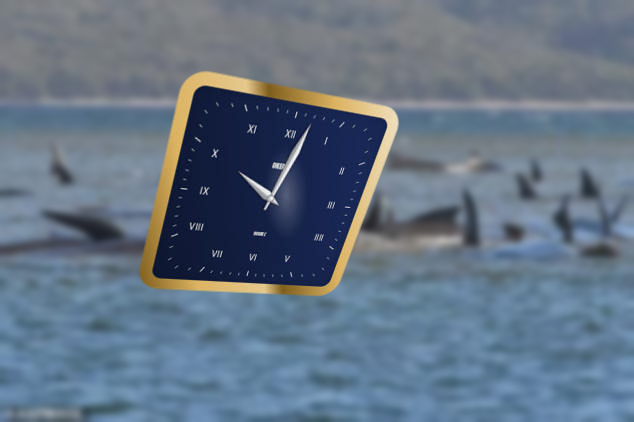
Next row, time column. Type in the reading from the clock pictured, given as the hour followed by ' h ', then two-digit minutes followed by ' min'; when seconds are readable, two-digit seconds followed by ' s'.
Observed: 10 h 02 min
